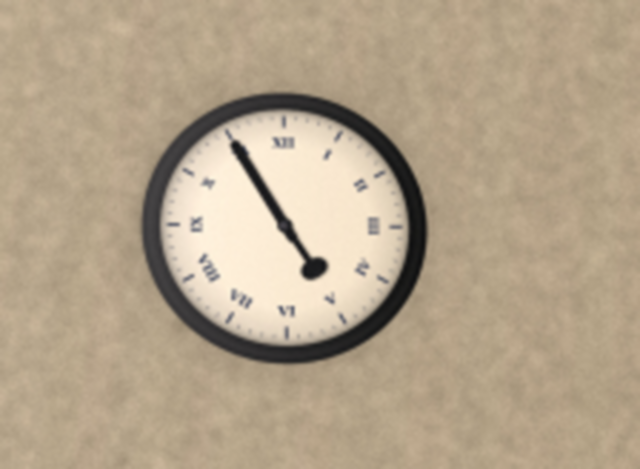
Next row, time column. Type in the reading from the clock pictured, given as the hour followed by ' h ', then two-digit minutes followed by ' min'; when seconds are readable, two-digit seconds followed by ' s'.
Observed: 4 h 55 min
